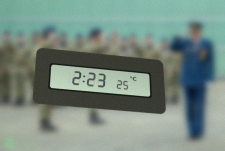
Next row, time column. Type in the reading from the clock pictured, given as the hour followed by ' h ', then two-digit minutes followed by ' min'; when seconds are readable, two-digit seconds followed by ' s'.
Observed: 2 h 23 min
